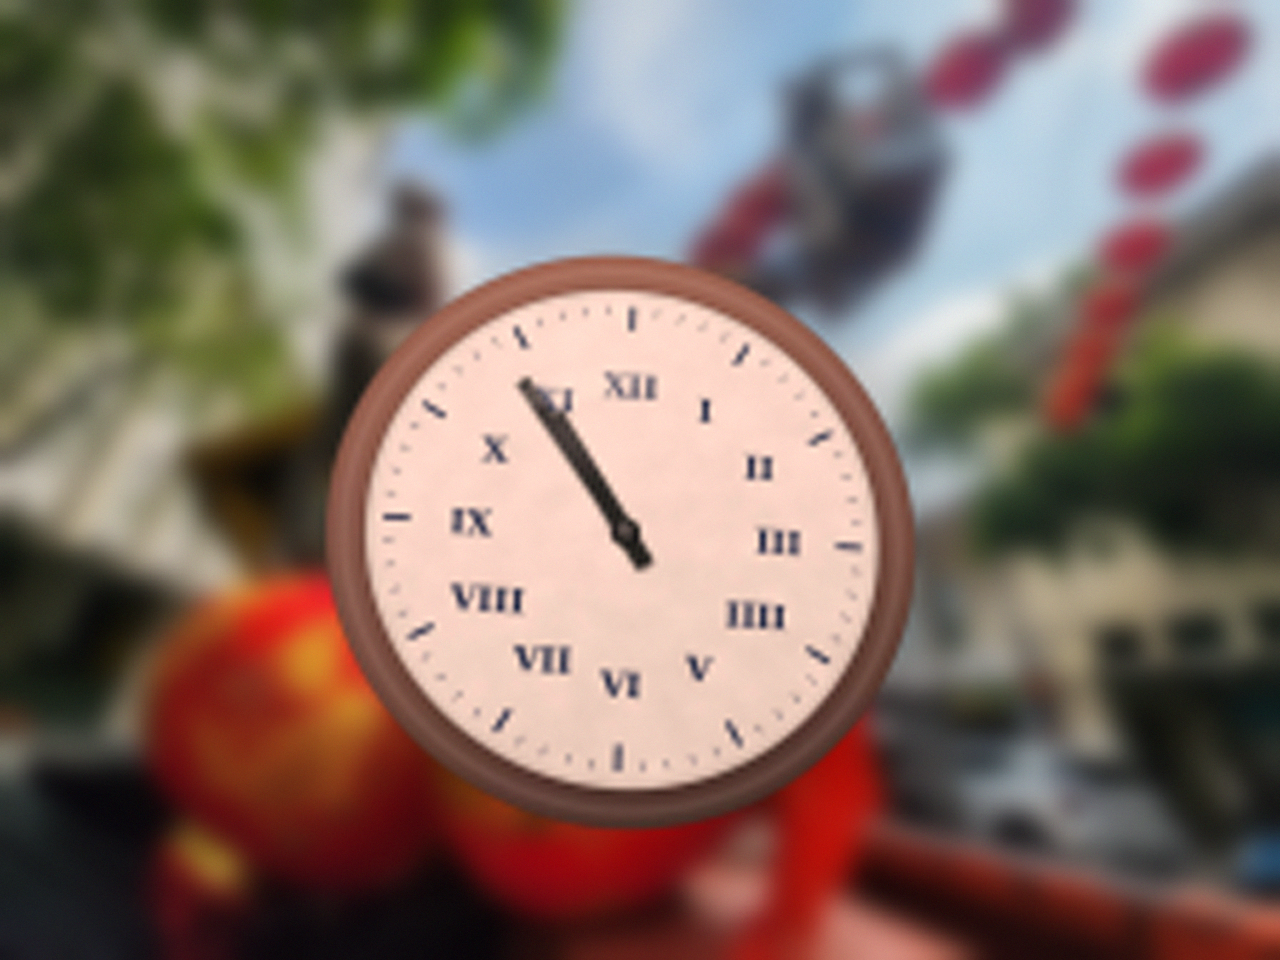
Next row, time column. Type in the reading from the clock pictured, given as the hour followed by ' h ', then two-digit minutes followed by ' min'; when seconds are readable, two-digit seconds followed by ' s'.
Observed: 10 h 54 min
